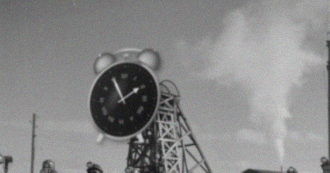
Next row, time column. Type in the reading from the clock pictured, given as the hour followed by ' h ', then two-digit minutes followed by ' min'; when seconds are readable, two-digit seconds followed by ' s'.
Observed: 1 h 55 min
